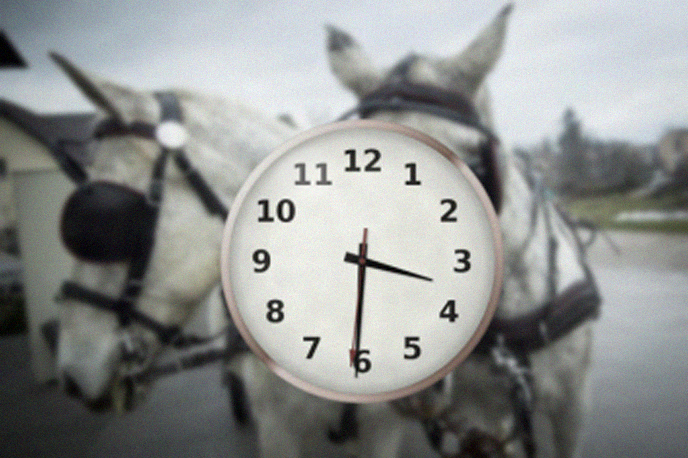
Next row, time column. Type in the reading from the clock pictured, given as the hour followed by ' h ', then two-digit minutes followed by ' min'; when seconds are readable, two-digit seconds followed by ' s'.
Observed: 3 h 30 min 31 s
